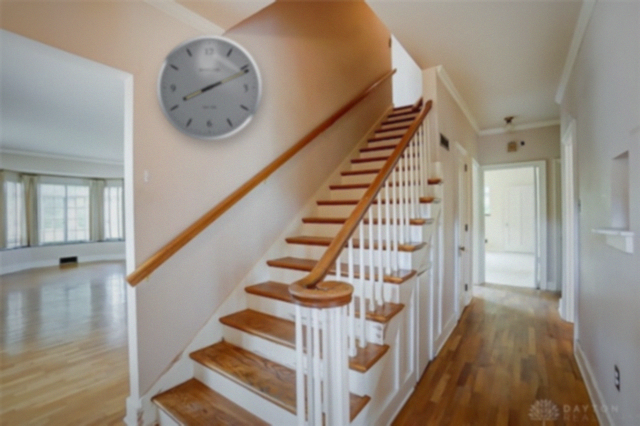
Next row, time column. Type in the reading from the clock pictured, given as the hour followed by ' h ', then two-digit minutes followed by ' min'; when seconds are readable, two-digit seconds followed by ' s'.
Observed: 8 h 11 min
